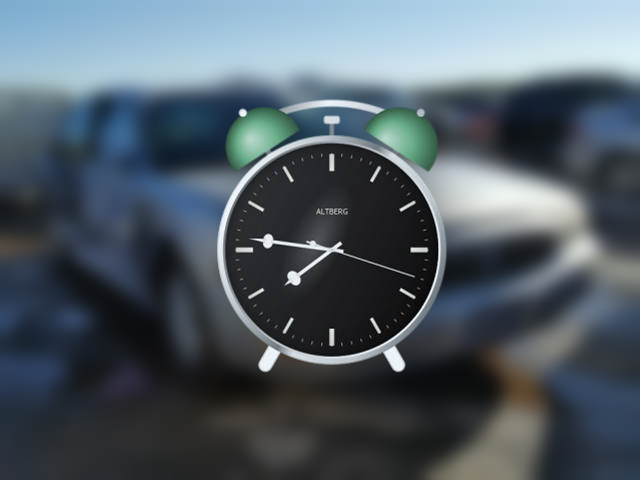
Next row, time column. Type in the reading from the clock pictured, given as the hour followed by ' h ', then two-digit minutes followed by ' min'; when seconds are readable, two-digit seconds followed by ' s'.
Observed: 7 h 46 min 18 s
